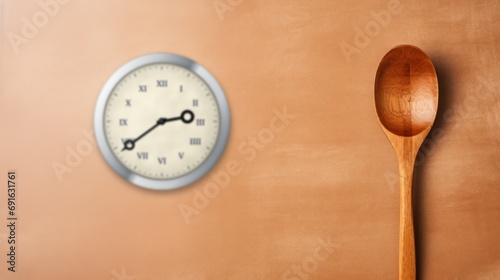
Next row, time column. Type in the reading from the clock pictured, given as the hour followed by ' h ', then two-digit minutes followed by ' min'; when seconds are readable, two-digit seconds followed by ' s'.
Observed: 2 h 39 min
